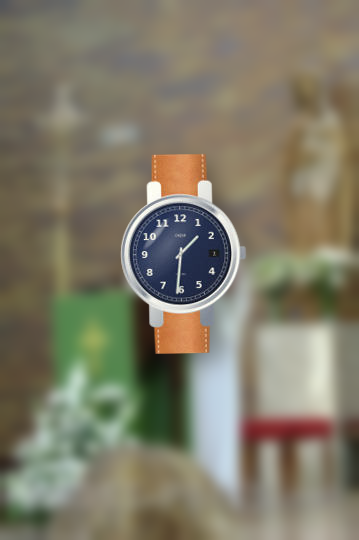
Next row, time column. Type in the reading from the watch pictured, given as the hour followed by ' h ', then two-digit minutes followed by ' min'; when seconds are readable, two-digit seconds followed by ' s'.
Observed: 1 h 31 min
